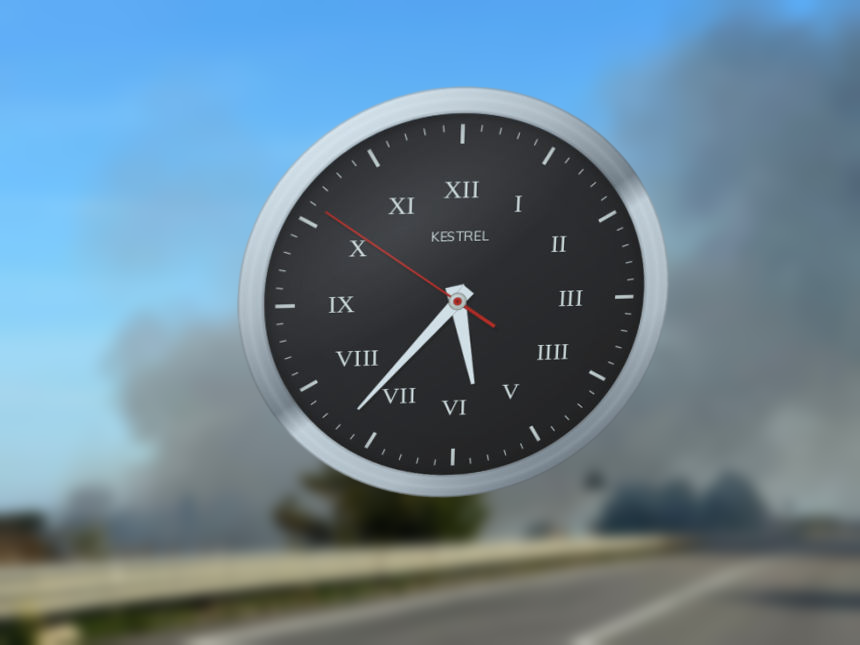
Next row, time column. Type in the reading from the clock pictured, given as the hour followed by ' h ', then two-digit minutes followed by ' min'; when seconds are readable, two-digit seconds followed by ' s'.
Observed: 5 h 36 min 51 s
